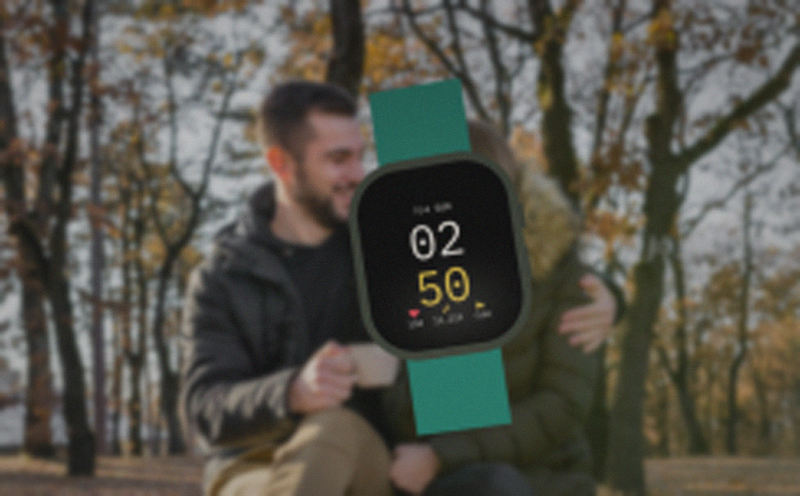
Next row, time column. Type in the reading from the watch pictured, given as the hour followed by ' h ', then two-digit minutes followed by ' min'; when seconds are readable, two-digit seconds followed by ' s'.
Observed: 2 h 50 min
